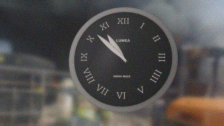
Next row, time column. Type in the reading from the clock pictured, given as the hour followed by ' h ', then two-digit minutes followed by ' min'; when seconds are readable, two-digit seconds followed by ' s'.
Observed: 10 h 52 min
